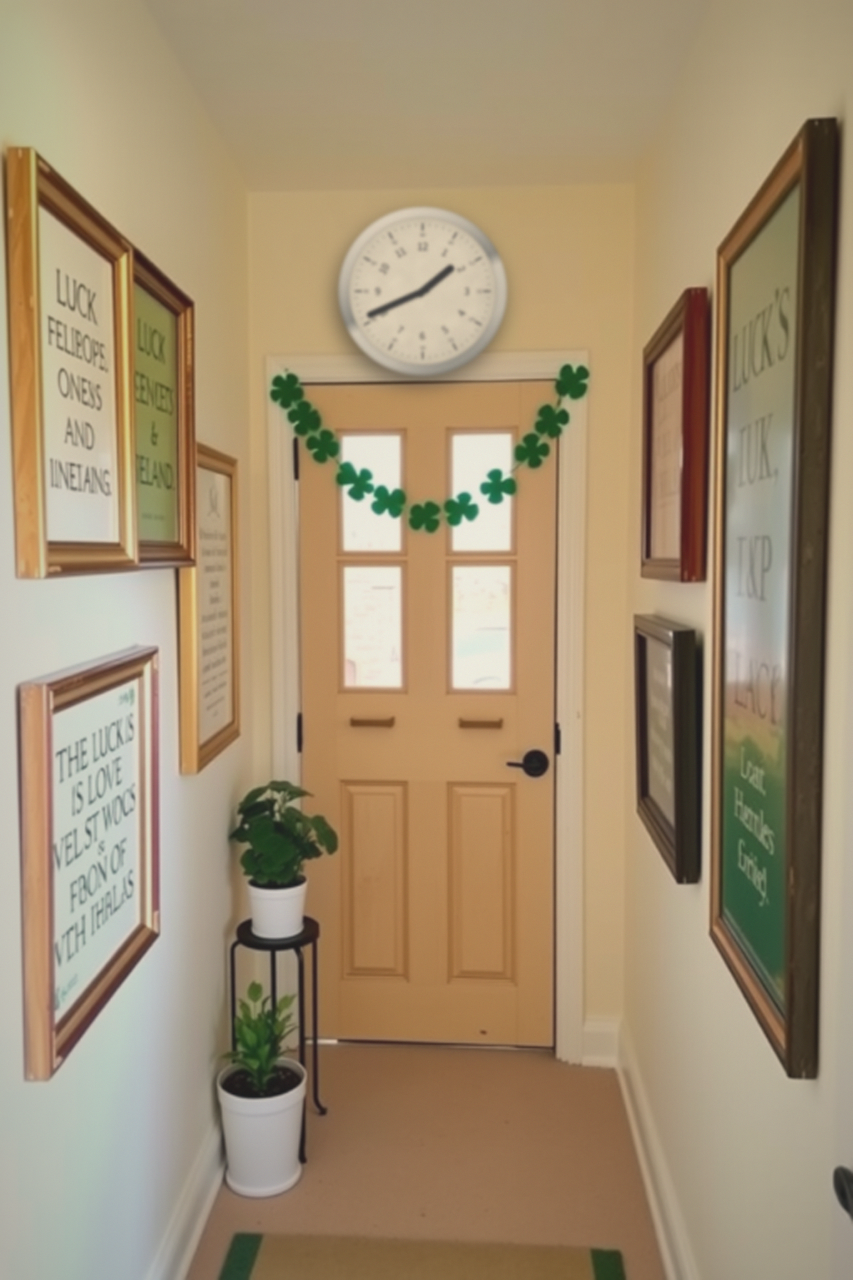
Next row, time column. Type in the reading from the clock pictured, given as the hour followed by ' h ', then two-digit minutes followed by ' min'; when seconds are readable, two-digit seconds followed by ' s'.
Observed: 1 h 41 min
